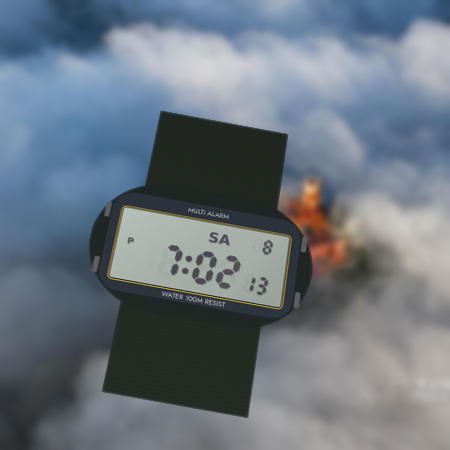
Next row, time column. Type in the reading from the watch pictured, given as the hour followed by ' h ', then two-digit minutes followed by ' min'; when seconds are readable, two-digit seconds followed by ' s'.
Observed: 7 h 02 min 13 s
